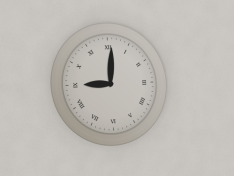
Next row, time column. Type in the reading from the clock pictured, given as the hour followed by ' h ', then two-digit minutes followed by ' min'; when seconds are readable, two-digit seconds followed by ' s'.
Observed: 9 h 01 min
